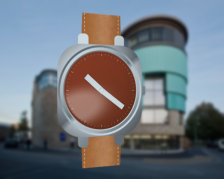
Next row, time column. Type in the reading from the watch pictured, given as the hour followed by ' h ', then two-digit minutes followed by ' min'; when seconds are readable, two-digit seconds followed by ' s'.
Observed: 10 h 21 min
